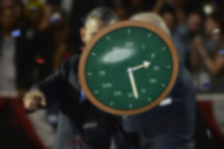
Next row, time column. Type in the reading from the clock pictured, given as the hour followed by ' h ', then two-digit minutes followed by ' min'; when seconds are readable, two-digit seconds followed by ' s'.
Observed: 2 h 28 min
